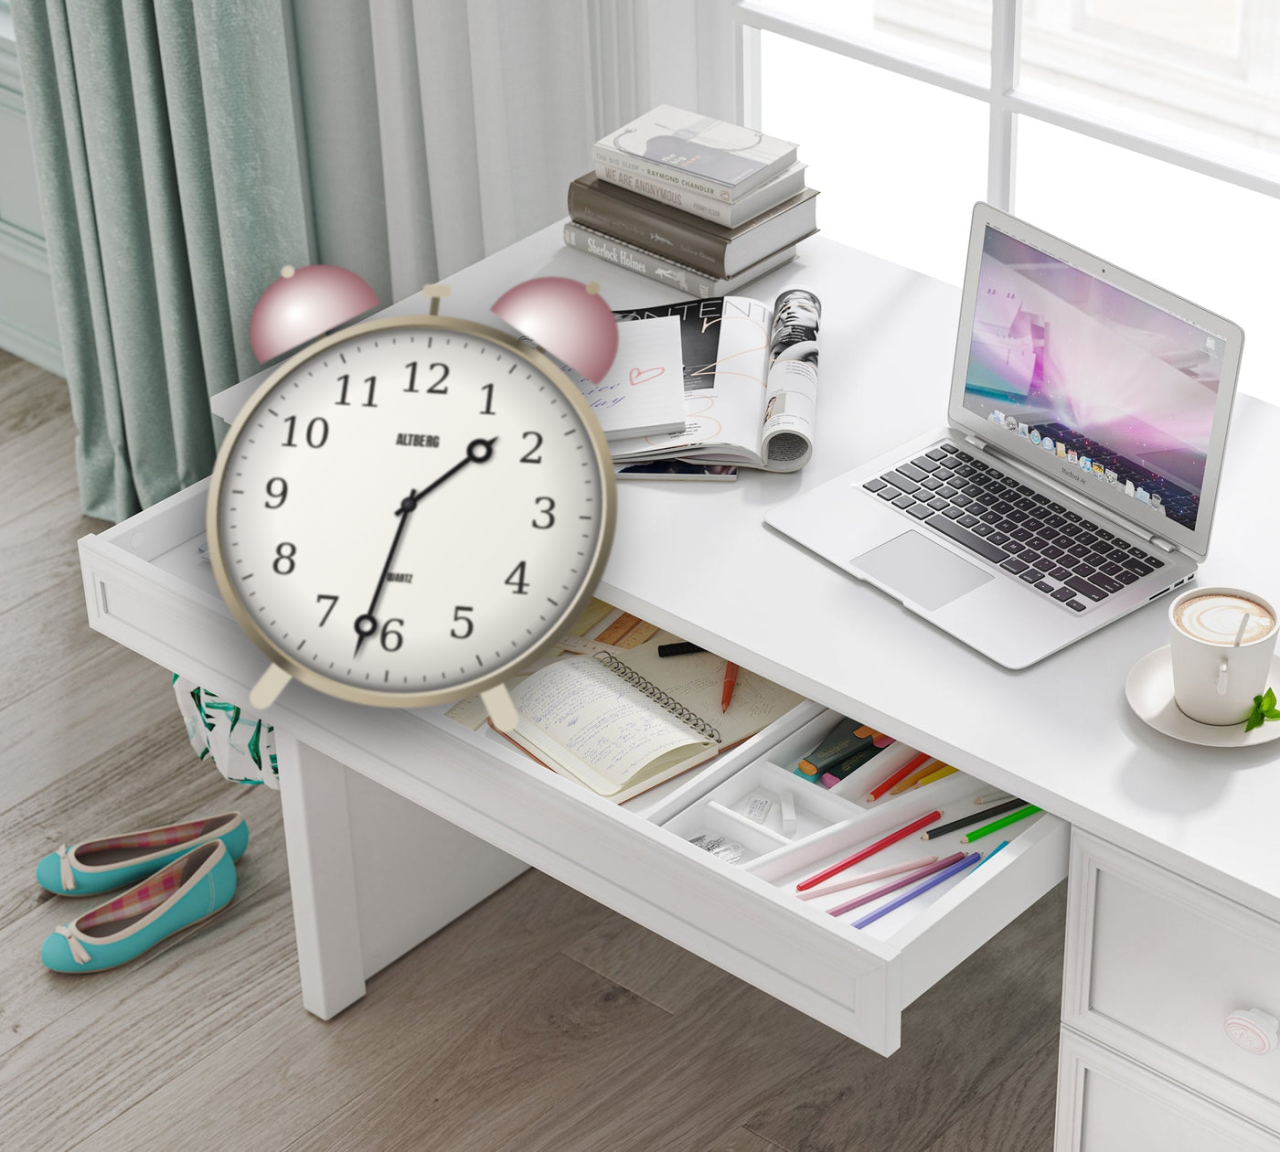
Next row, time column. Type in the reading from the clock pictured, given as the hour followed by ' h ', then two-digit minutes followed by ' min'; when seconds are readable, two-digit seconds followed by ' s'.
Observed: 1 h 32 min
